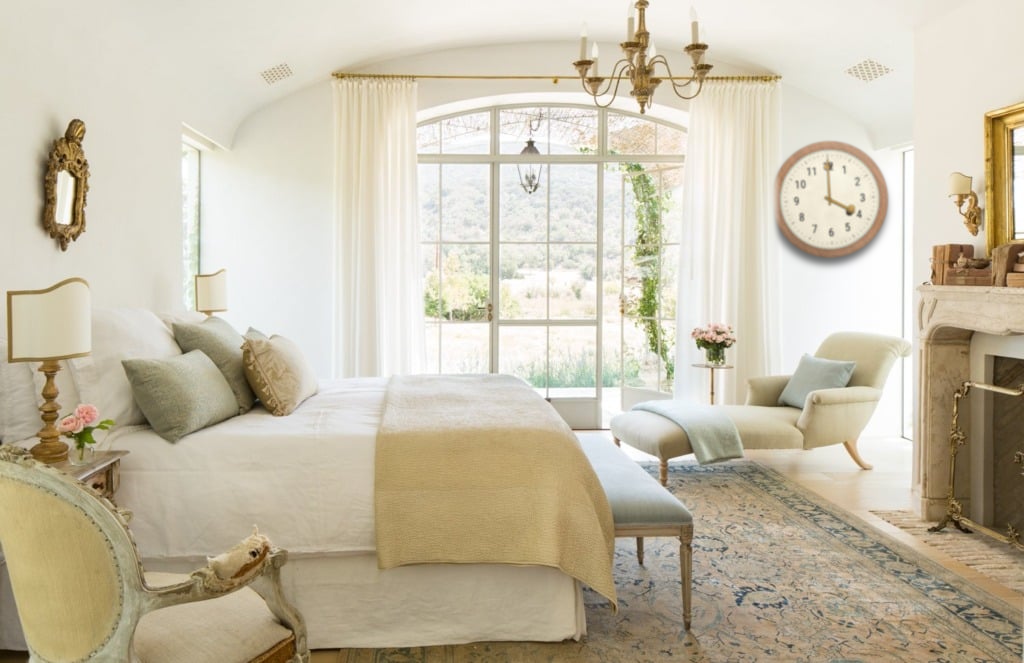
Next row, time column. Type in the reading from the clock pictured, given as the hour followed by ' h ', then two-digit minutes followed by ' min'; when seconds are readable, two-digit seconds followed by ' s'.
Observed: 4 h 00 min
